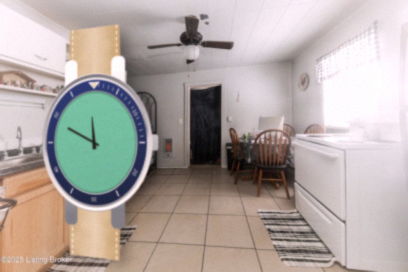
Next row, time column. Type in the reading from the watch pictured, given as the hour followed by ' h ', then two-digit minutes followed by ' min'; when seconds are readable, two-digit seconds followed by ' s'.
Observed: 11 h 49 min
